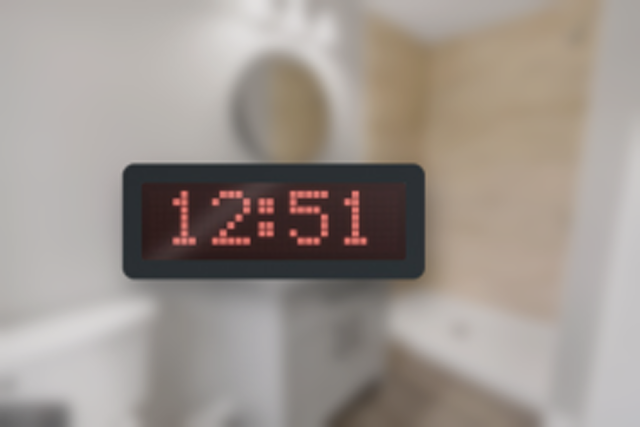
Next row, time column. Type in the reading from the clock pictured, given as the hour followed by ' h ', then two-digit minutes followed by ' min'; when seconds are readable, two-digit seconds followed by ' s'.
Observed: 12 h 51 min
